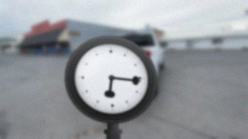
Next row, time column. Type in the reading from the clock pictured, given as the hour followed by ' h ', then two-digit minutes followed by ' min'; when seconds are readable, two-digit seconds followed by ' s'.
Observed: 6 h 16 min
